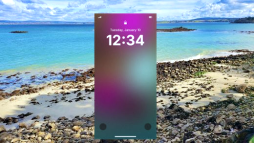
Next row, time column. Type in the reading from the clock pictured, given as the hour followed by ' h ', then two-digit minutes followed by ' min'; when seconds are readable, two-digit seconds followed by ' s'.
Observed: 12 h 34 min
